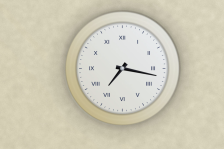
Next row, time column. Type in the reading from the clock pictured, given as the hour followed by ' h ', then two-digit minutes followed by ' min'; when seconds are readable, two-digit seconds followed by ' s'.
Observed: 7 h 17 min
